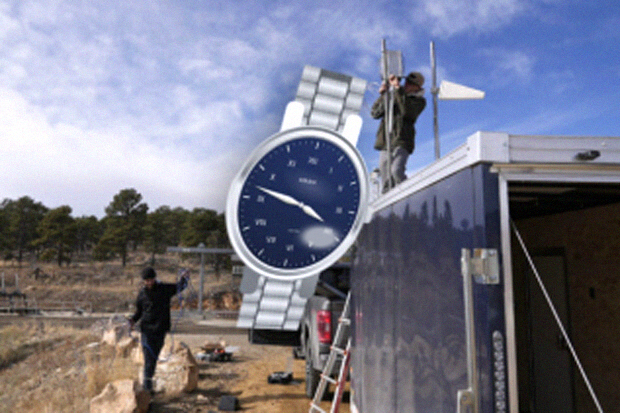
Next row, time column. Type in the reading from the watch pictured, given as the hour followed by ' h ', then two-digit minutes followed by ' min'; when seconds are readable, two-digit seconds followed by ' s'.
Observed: 3 h 47 min
